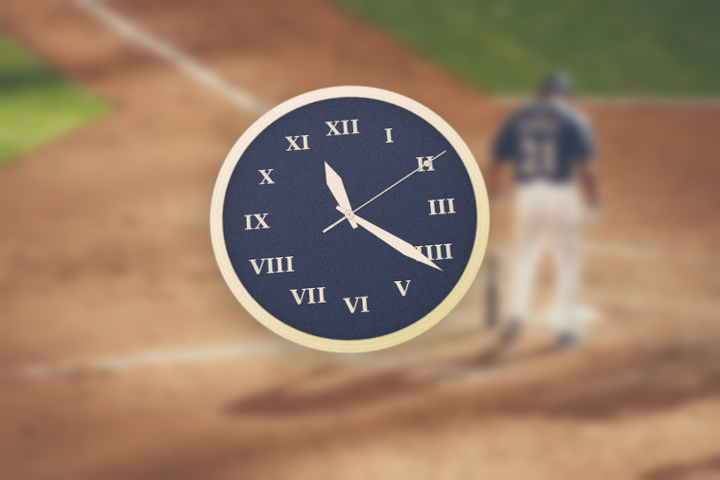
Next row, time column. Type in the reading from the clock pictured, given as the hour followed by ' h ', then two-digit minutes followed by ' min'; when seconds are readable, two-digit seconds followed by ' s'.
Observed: 11 h 21 min 10 s
